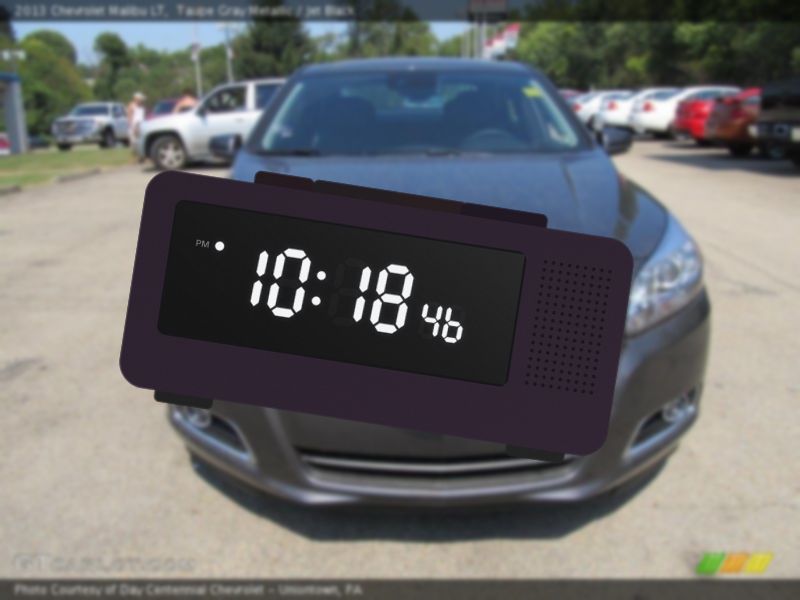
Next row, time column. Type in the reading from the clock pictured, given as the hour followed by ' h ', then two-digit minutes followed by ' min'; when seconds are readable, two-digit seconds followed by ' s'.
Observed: 10 h 18 min 46 s
